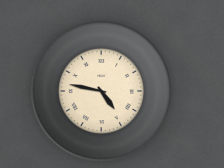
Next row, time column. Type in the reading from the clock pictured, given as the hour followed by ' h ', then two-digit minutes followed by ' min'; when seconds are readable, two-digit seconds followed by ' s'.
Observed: 4 h 47 min
